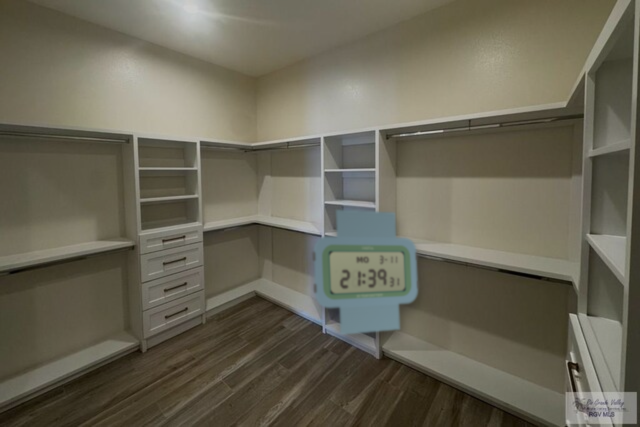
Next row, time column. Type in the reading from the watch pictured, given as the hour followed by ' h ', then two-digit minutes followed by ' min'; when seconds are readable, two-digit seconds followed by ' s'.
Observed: 21 h 39 min
